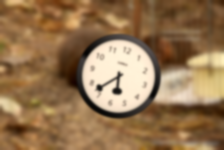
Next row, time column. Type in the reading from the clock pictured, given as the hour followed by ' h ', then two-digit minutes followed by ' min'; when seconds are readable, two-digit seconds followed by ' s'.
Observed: 5 h 37 min
